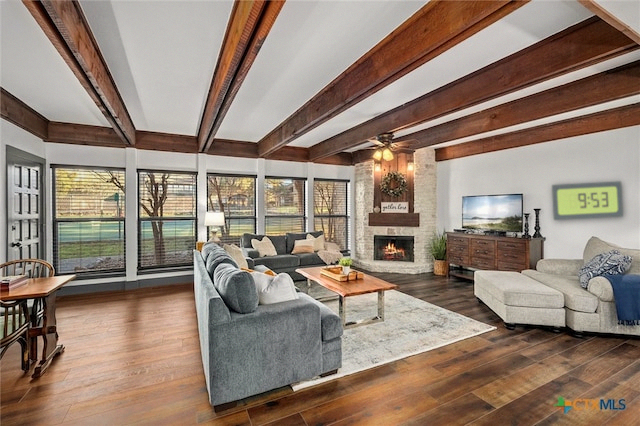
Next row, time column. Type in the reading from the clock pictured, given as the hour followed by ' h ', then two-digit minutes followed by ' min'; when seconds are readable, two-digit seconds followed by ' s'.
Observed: 9 h 53 min
